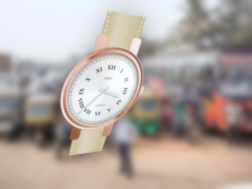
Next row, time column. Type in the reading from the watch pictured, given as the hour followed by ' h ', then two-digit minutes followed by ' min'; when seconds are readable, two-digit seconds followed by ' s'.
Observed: 3 h 37 min
